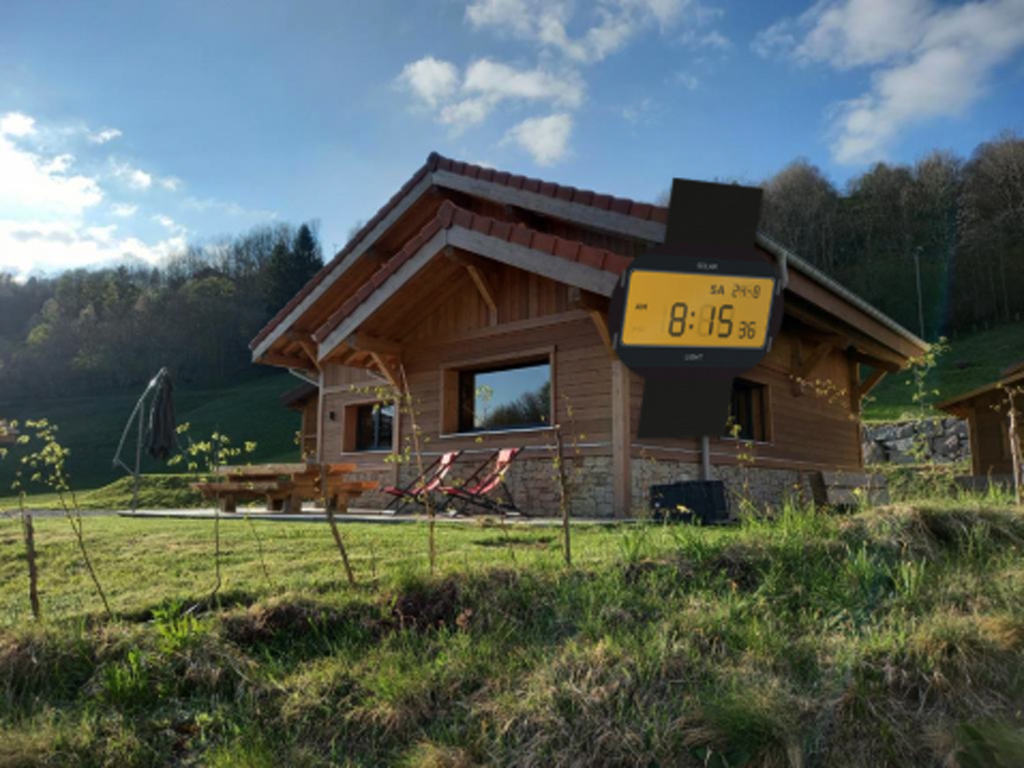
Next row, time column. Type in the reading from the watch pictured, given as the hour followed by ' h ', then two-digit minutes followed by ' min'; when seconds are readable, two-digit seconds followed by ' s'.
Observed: 8 h 15 min 36 s
